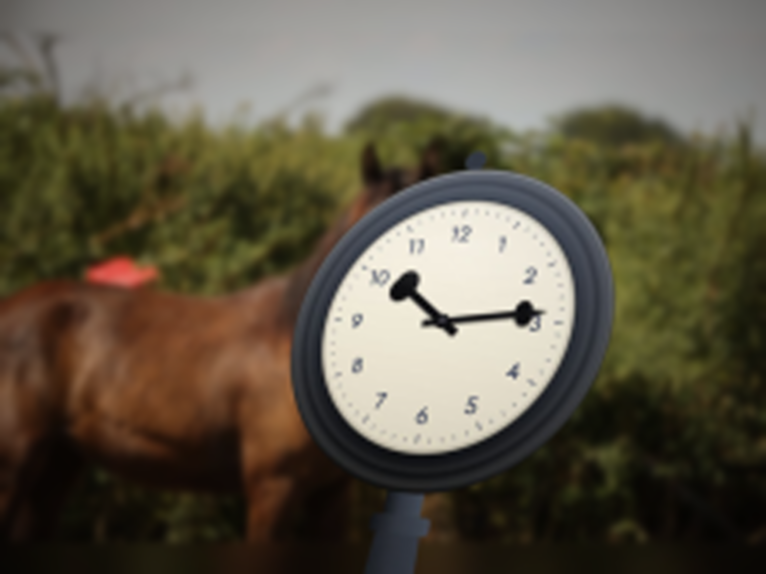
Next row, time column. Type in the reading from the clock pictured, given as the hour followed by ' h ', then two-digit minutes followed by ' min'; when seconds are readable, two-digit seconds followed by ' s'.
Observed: 10 h 14 min
